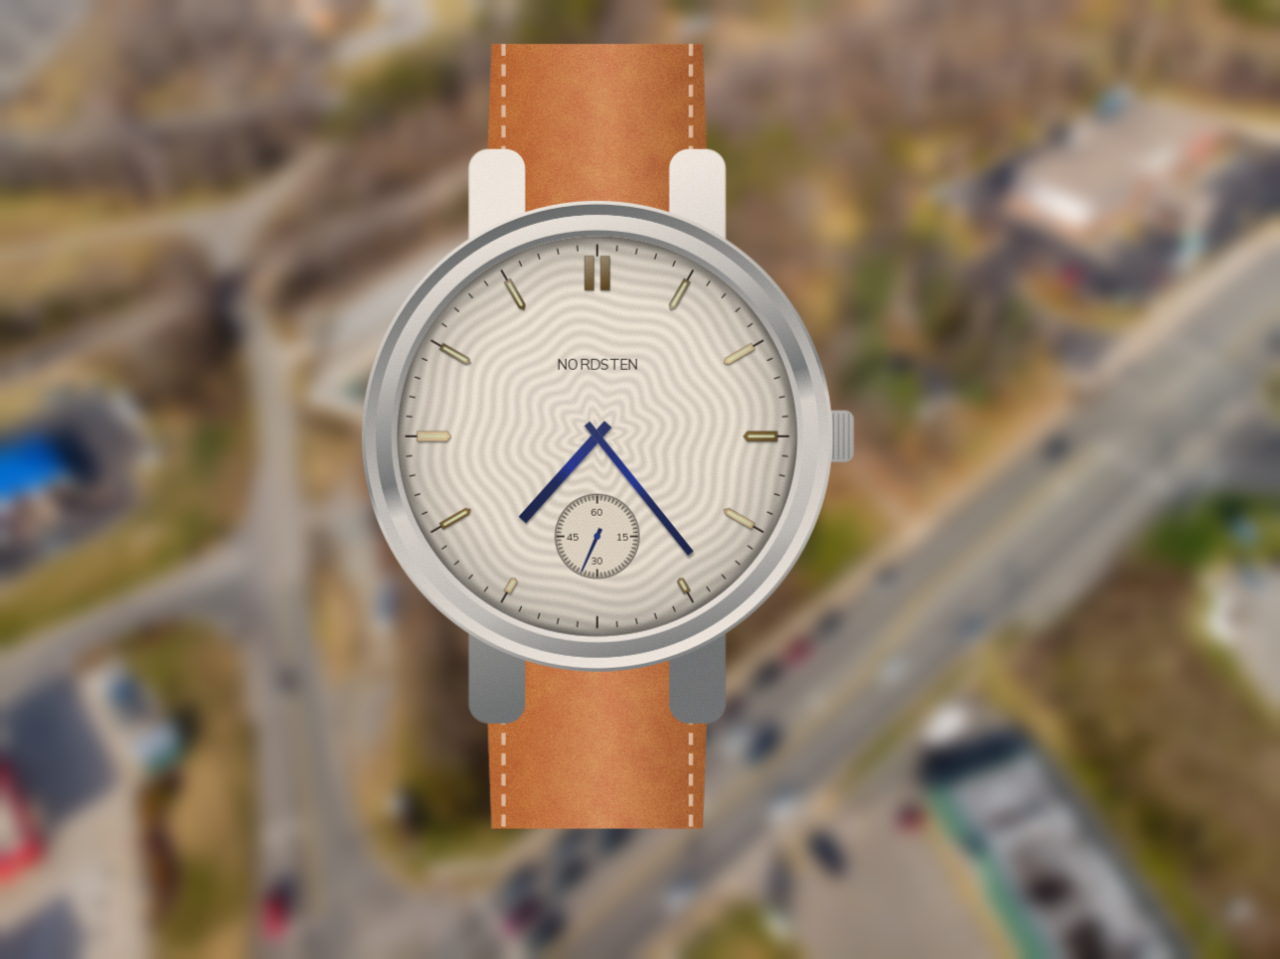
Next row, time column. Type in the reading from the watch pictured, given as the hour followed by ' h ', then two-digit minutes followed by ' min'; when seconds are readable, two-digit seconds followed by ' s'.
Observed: 7 h 23 min 34 s
